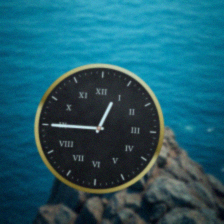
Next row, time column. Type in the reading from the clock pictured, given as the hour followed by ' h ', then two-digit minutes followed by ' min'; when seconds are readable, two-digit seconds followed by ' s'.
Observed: 12 h 45 min
